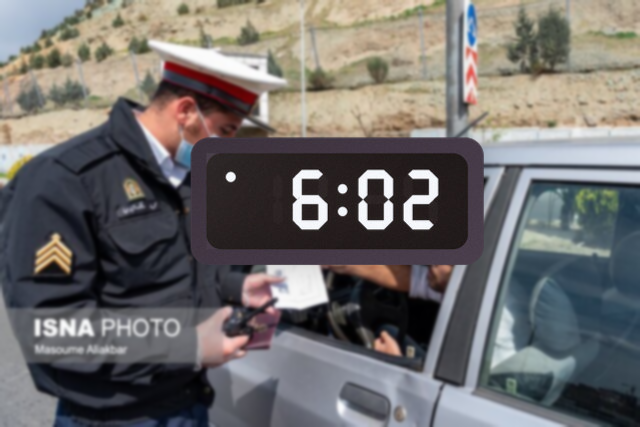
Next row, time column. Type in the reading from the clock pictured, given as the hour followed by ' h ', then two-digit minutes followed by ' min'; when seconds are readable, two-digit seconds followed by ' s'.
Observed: 6 h 02 min
